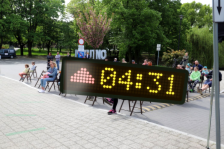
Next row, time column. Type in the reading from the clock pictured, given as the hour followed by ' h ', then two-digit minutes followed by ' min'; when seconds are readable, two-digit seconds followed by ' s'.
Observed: 4 h 31 min
